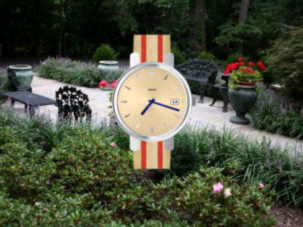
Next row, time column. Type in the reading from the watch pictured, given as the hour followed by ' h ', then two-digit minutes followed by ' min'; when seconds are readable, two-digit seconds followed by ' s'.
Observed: 7 h 18 min
